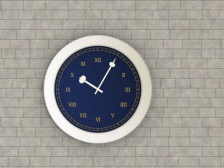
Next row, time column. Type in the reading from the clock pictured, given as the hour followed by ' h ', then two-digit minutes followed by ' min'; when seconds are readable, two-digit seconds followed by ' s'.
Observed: 10 h 05 min
